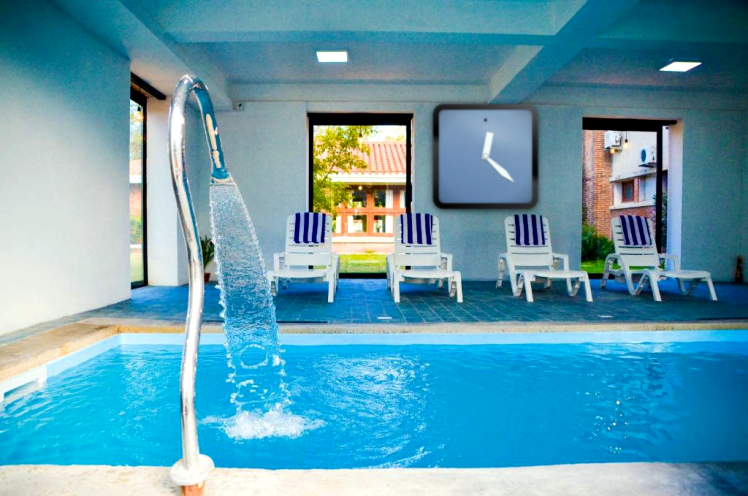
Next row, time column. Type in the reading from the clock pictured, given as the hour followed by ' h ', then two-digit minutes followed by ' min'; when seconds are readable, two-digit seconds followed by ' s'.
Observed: 12 h 22 min
